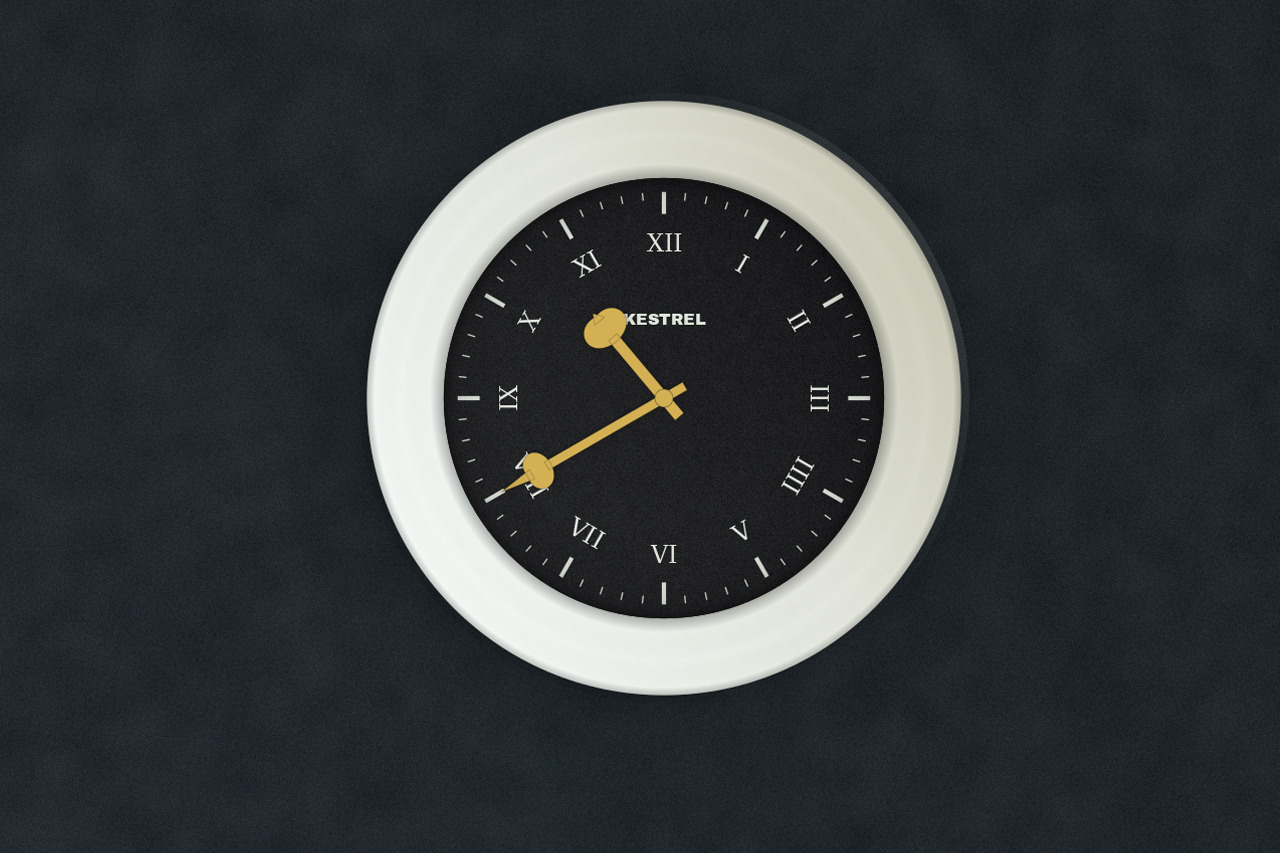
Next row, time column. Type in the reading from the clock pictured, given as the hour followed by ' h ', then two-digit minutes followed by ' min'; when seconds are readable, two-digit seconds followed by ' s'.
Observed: 10 h 40 min
